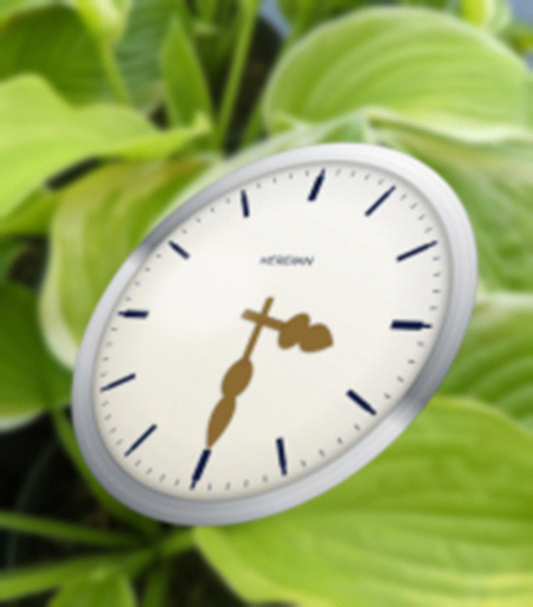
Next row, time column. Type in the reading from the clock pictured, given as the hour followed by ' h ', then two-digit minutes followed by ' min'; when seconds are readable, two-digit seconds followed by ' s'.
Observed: 3 h 30 min
